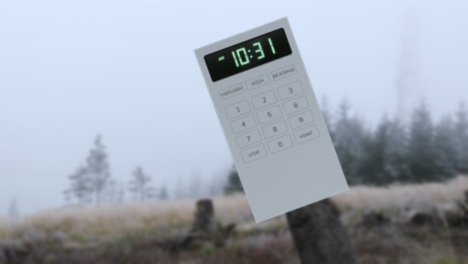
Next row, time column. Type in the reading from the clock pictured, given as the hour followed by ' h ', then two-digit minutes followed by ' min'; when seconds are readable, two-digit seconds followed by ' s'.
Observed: 10 h 31 min
